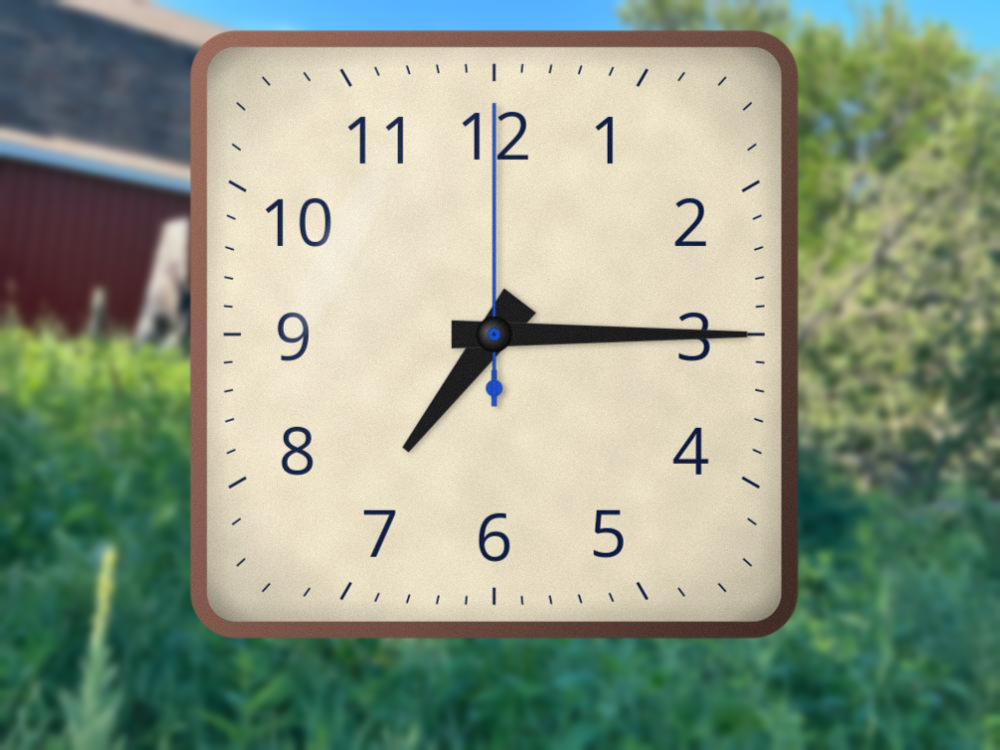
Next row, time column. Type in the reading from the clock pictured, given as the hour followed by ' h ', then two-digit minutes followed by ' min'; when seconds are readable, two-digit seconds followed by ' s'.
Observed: 7 h 15 min 00 s
